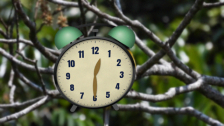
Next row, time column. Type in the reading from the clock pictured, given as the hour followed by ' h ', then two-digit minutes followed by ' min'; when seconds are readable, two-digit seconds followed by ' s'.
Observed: 12 h 30 min
